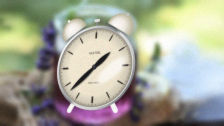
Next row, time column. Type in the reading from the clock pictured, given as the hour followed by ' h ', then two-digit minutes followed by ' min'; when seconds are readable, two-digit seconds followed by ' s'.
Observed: 1 h 38 min
